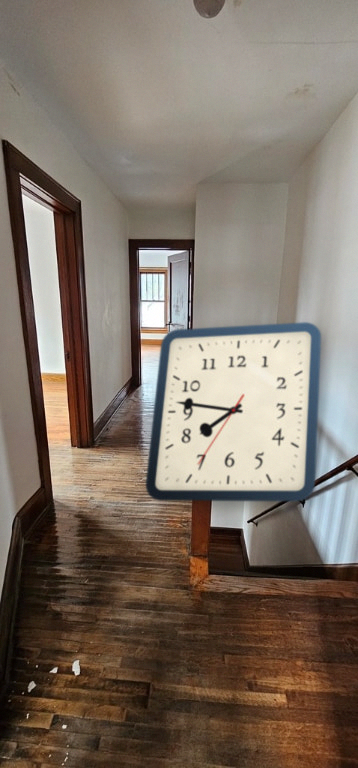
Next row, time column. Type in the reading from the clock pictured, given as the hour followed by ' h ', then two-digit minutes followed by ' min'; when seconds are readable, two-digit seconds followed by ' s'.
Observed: 7 h 46 min 35 s
